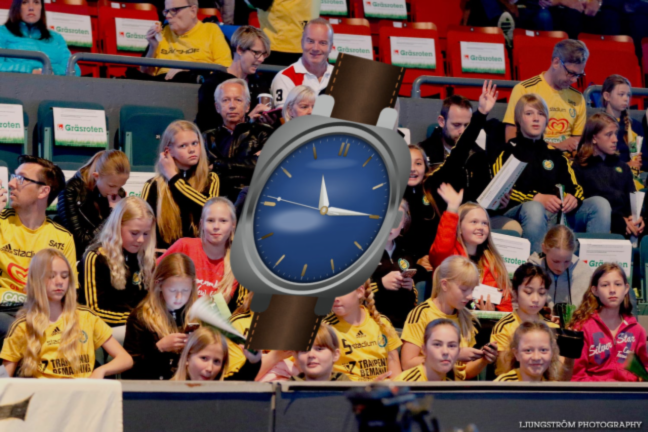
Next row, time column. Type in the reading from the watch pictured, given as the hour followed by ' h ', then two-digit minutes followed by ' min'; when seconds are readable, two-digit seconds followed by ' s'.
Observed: 11 h 14 min 46 s
